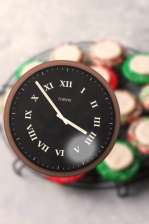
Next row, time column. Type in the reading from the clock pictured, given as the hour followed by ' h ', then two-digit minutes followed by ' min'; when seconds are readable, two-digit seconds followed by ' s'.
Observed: 3 h 53 min
